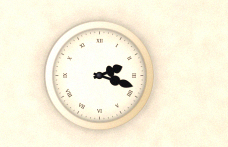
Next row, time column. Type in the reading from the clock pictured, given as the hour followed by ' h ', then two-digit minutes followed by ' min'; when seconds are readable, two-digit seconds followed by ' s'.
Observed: 2 h 18 min
